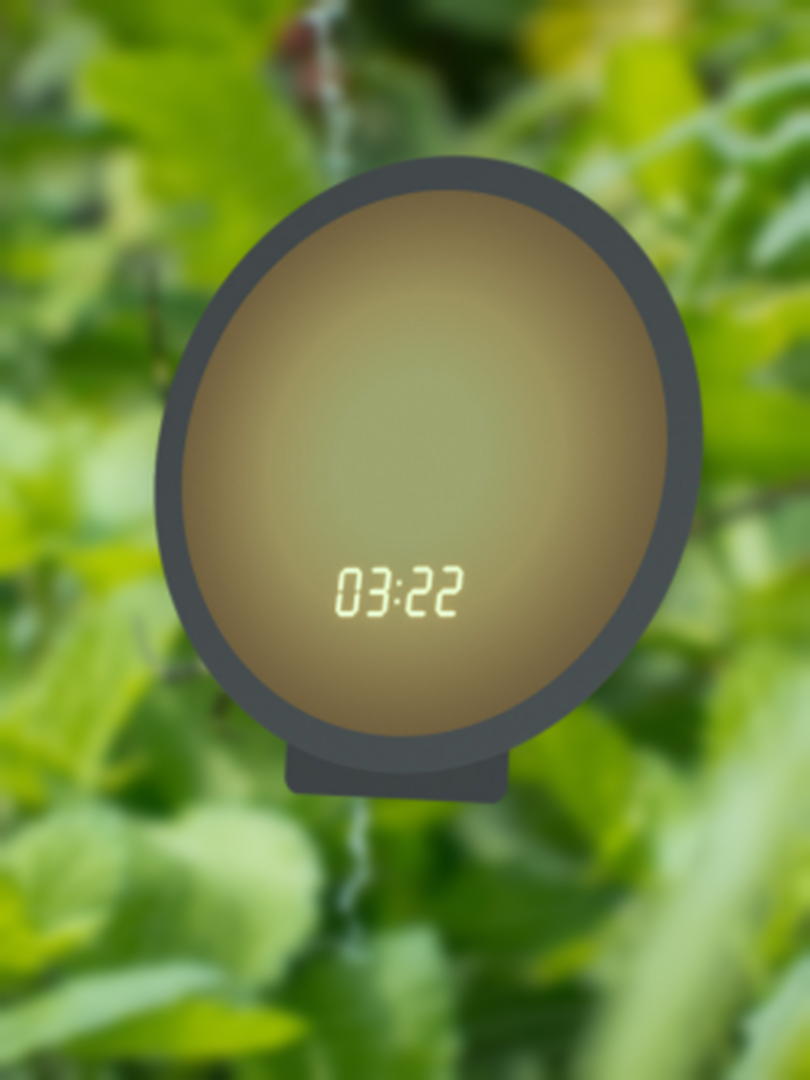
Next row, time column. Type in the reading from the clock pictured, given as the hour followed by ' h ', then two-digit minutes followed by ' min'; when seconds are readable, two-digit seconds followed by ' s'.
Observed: 3 h 22 min
